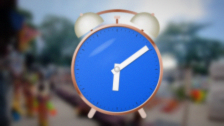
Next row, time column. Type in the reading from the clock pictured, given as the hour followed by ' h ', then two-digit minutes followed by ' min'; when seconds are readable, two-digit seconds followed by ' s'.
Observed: 6 h 09 min
